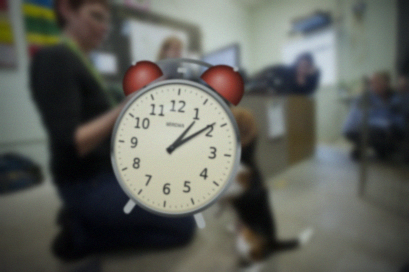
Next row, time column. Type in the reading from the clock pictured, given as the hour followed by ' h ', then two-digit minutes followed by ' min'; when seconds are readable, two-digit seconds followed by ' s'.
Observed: 1 h 09 min
